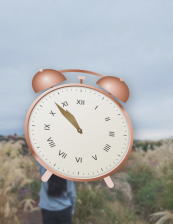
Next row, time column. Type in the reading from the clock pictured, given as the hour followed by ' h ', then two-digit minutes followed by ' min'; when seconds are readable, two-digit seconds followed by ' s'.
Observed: 10 h 53 min
